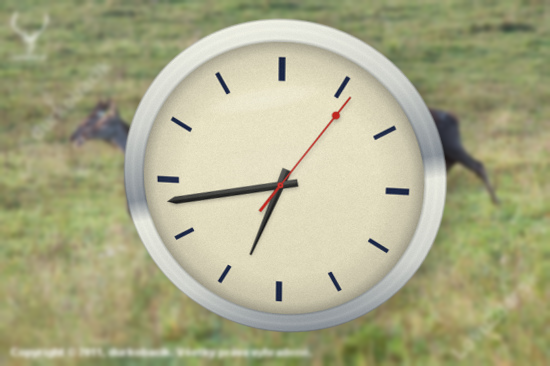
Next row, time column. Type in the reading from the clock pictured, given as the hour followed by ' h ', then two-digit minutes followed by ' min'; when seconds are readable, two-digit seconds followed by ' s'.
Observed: 6 h 43 min 06 s
